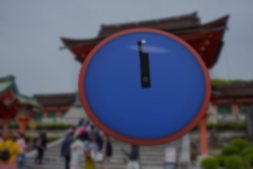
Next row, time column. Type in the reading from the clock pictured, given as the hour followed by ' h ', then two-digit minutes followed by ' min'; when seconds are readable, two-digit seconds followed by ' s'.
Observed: 11 h 59 min
